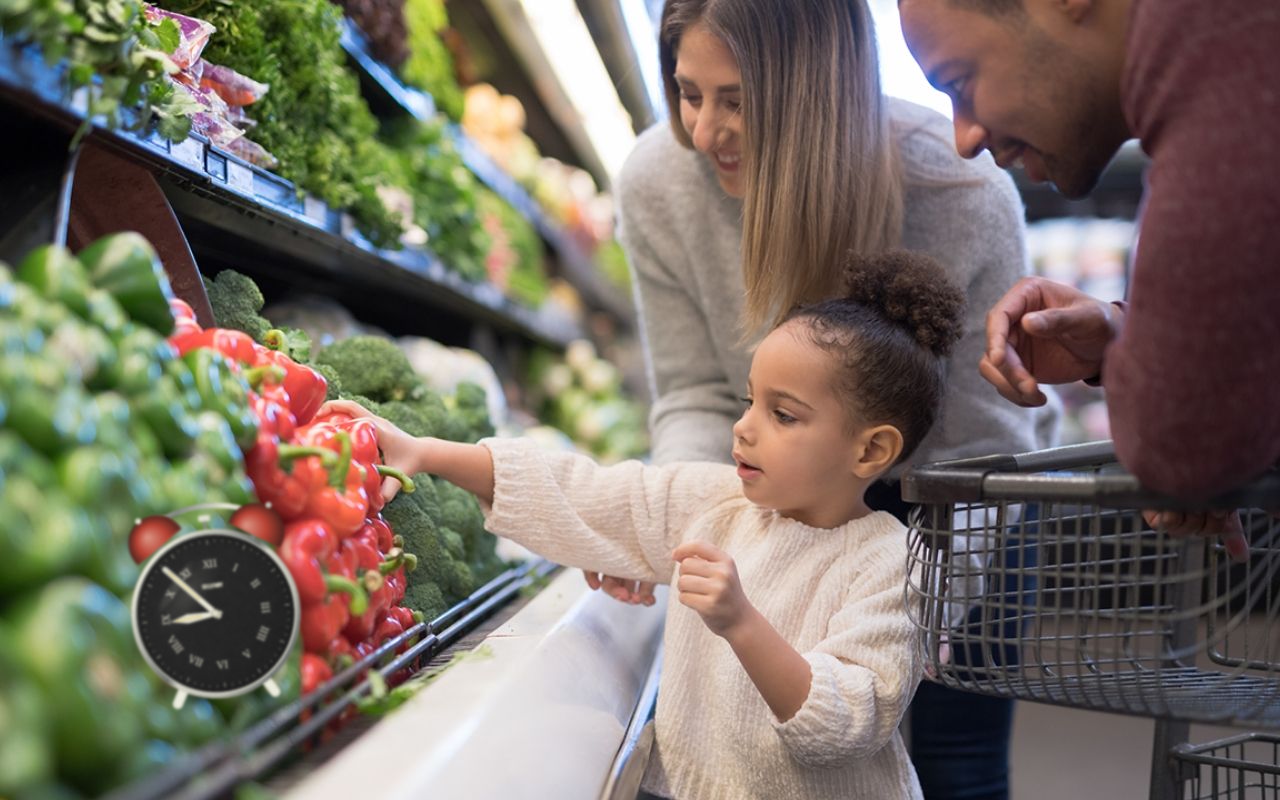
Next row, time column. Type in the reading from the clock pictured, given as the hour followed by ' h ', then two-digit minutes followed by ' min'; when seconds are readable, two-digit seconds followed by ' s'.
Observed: 8 h 53 min
